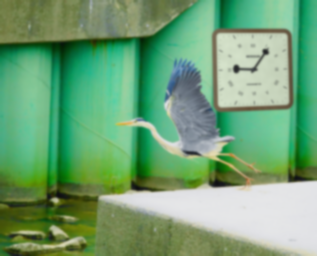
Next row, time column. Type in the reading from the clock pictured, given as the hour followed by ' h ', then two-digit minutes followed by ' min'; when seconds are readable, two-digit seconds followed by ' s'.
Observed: 9 h 06 min
